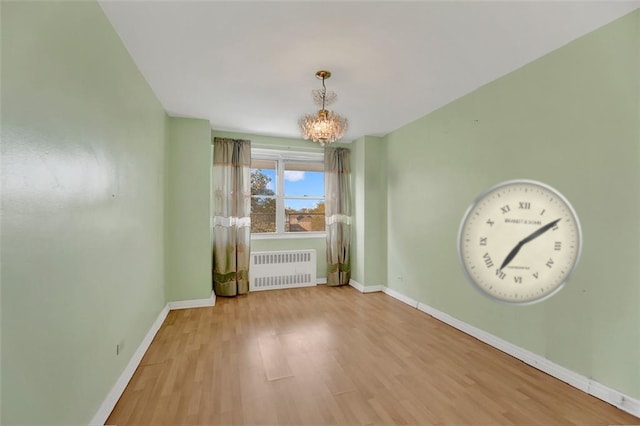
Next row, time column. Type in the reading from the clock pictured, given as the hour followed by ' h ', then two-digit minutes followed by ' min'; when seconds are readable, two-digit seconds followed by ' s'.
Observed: 7 h 09 min
